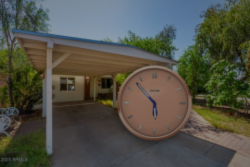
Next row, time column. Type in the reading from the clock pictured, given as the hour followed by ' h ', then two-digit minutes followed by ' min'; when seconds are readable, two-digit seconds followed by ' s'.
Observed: 5 h 53 min
